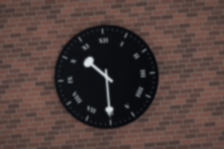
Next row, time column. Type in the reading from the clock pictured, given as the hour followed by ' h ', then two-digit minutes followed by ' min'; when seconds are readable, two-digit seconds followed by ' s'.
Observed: 10 h 30 min
